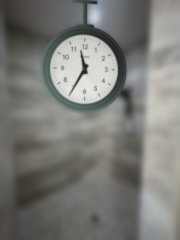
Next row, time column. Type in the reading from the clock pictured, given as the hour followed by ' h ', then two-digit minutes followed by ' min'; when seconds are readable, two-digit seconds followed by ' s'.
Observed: 11 h 35 min
